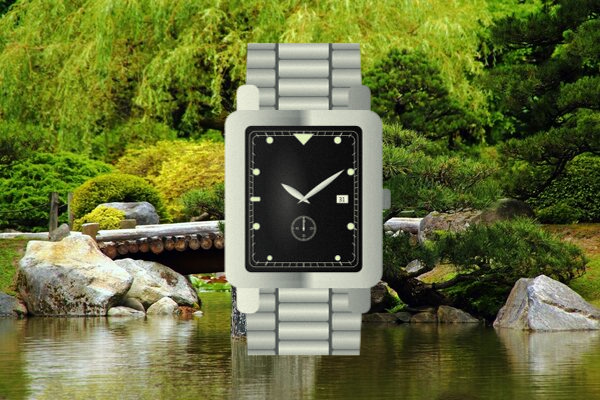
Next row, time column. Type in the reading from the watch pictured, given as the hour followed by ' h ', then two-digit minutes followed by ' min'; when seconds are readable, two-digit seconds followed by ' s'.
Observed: 10 h 09 min
